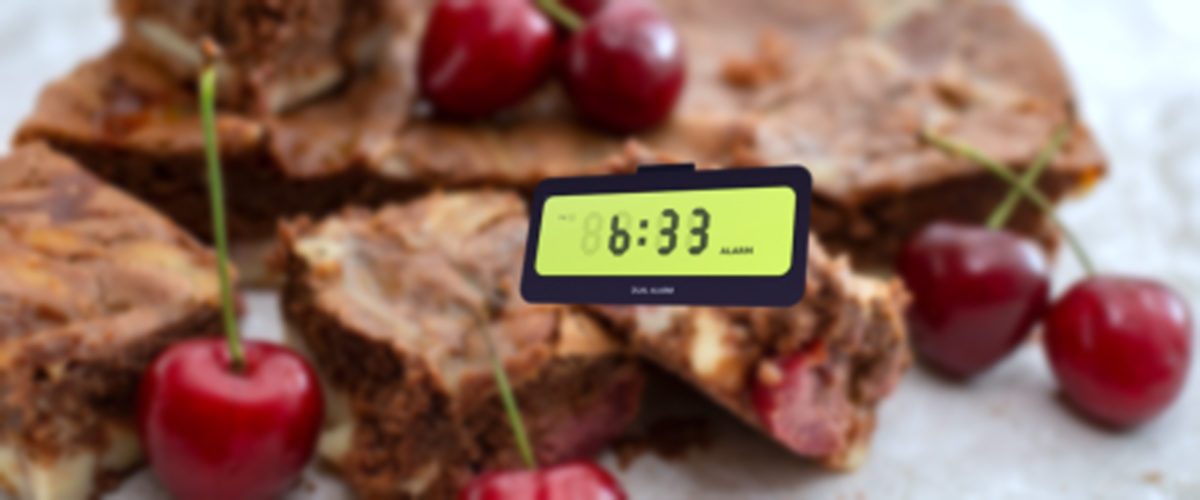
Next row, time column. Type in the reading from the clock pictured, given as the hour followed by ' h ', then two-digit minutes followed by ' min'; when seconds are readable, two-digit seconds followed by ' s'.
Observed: 6 h 33 min
